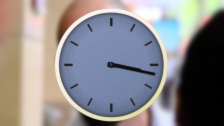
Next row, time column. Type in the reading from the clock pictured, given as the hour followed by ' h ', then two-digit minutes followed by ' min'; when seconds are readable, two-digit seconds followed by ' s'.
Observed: 3 h 17 min
